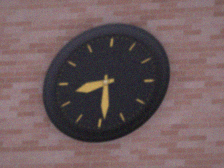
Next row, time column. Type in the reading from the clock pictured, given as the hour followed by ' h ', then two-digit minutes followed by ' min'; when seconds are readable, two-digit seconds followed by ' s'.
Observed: 8 h 29 min
